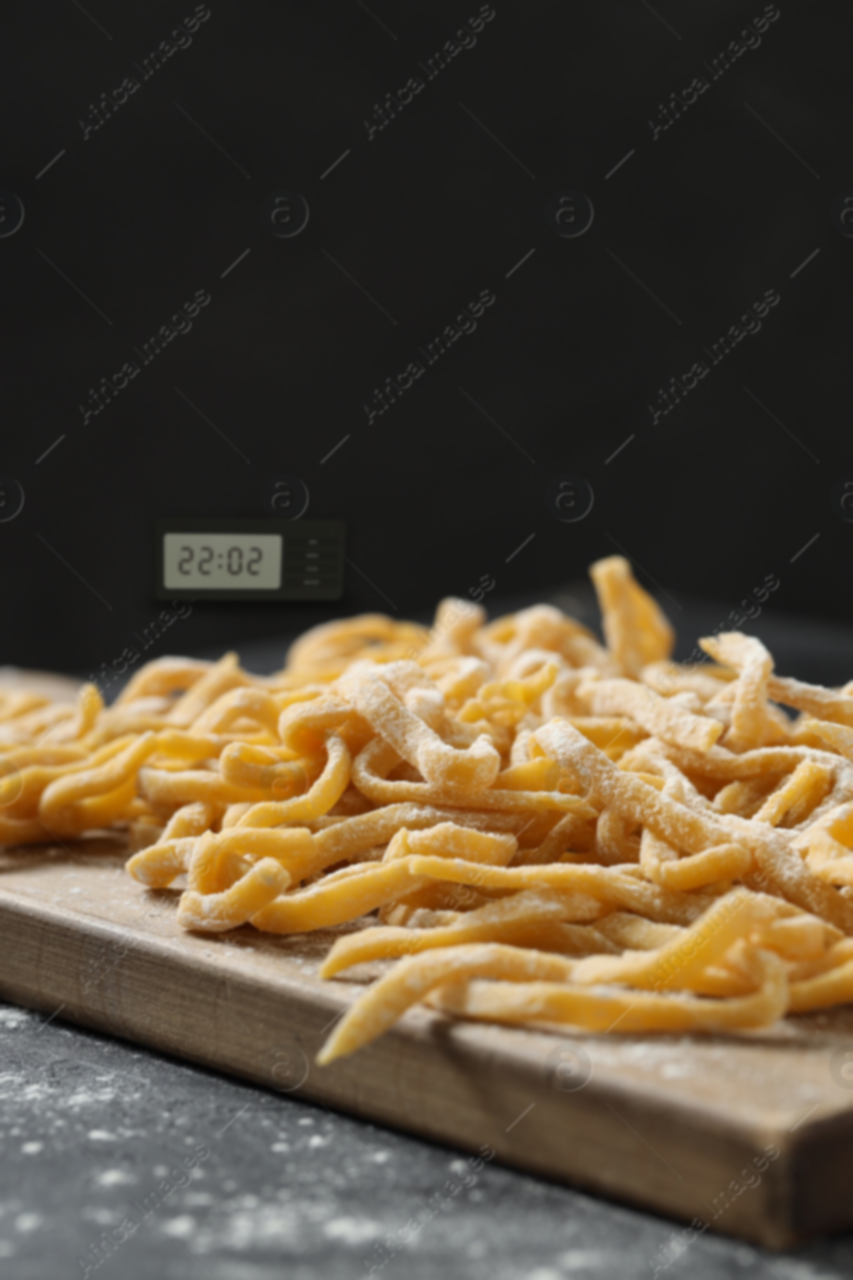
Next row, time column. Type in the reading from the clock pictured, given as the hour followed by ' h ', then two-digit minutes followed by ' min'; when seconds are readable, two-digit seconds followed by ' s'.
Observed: 22 h 02 min
